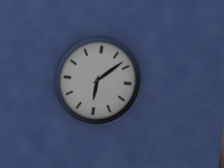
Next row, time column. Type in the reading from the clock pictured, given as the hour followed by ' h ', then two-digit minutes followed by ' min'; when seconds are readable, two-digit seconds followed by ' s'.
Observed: 6 h 08 min
